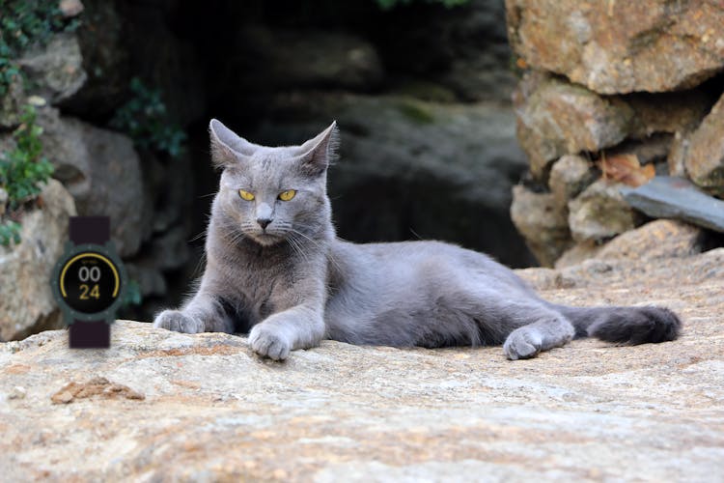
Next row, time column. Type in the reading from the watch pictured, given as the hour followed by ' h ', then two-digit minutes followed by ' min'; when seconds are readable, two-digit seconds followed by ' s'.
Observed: 0 h 24 min
